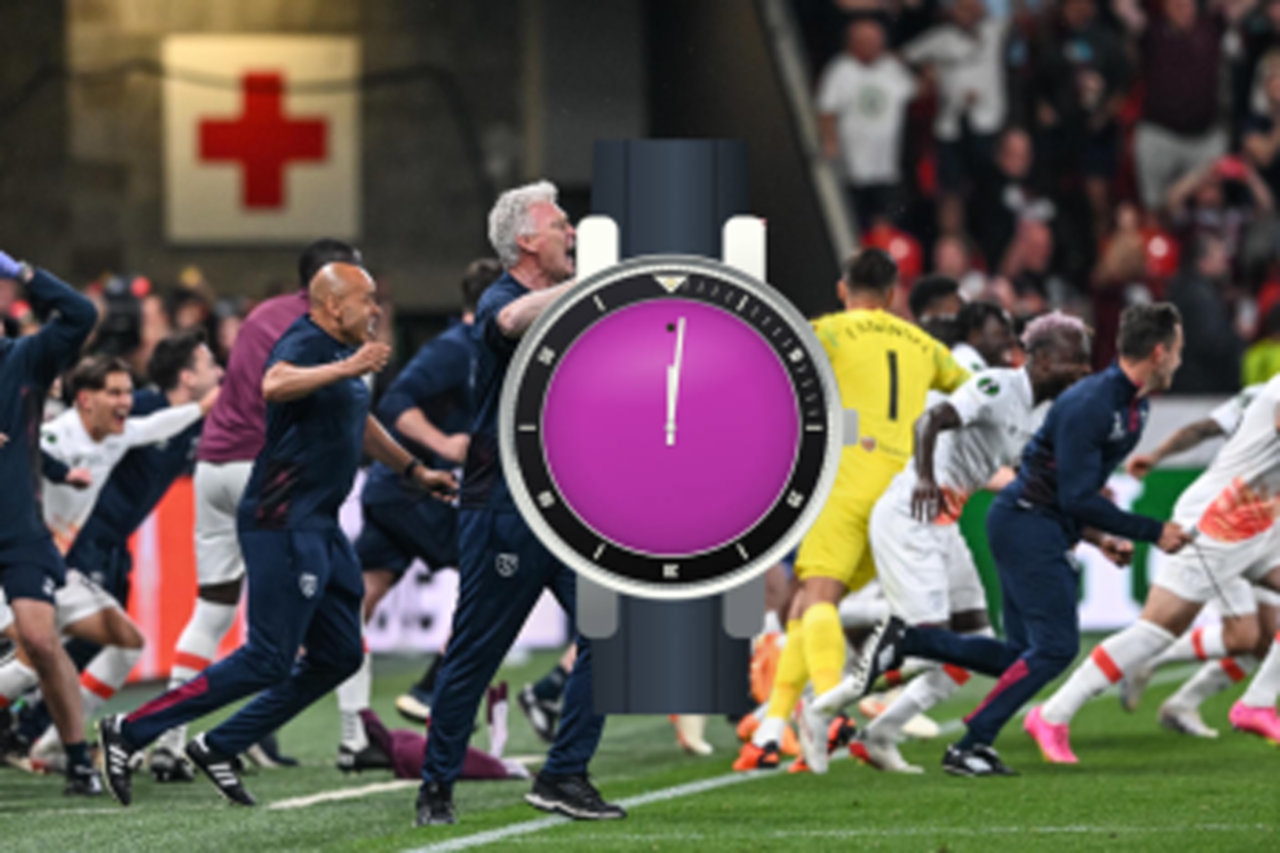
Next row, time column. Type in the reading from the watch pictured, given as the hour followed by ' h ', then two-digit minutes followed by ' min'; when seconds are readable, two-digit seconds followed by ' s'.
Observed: 12 h 01 min
